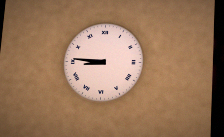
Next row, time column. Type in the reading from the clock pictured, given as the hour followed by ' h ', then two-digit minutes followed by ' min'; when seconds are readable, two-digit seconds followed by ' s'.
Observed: 8 h 46 min
